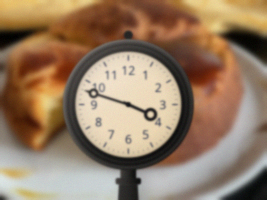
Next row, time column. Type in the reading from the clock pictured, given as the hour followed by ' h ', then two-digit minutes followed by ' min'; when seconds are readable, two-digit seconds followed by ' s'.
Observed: 3 h 48 min
